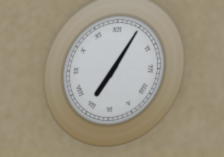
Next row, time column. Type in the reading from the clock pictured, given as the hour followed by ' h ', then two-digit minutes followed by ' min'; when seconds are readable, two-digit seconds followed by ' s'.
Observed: 7 h 05 min
